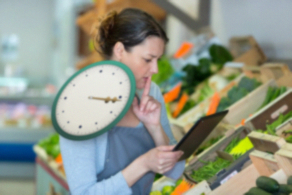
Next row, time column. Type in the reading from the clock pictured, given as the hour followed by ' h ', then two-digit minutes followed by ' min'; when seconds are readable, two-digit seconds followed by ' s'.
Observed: 3 h 16 min
